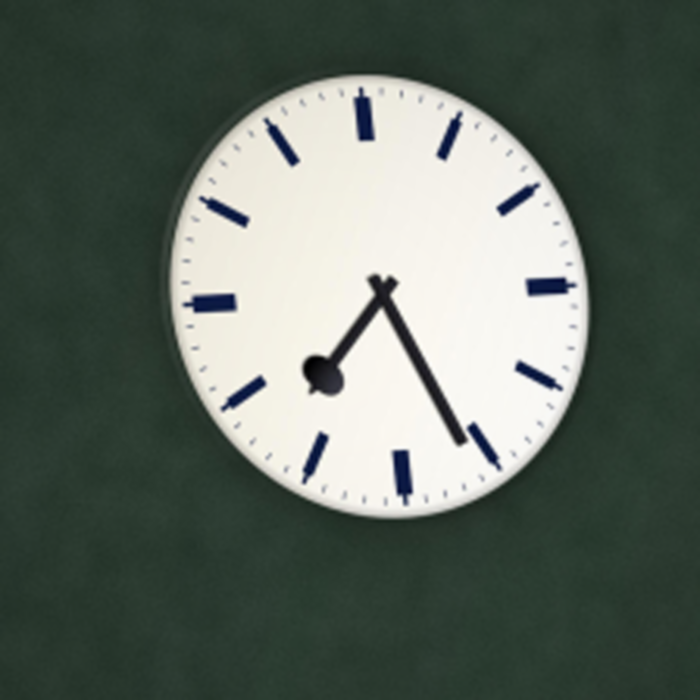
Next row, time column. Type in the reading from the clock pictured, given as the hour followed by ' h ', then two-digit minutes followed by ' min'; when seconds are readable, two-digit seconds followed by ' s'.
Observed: 7 h 26 min
